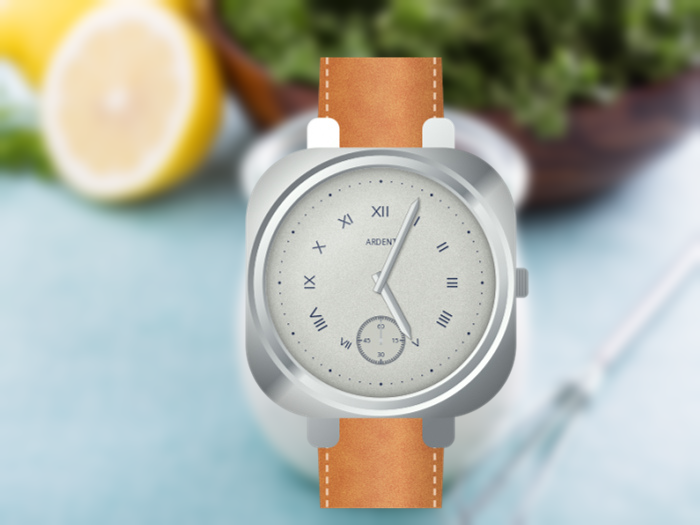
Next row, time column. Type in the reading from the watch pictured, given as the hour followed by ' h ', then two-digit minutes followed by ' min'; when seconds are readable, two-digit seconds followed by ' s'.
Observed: 5 h 04 min
